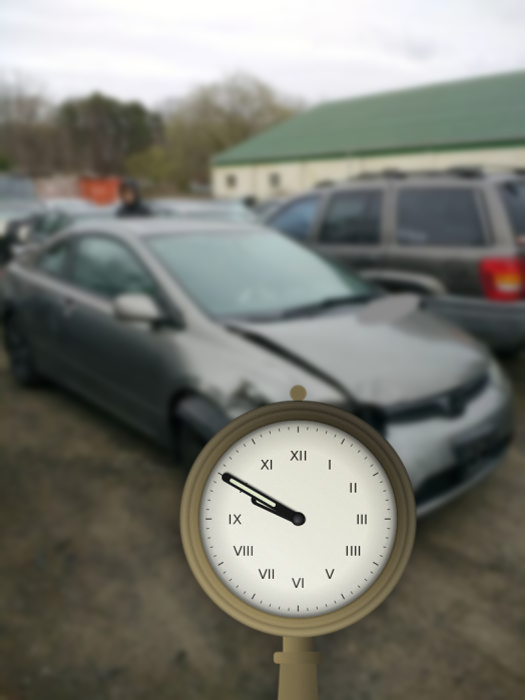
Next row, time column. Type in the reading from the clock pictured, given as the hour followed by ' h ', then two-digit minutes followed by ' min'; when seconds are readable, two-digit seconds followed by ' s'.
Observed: 9 h 50 min
